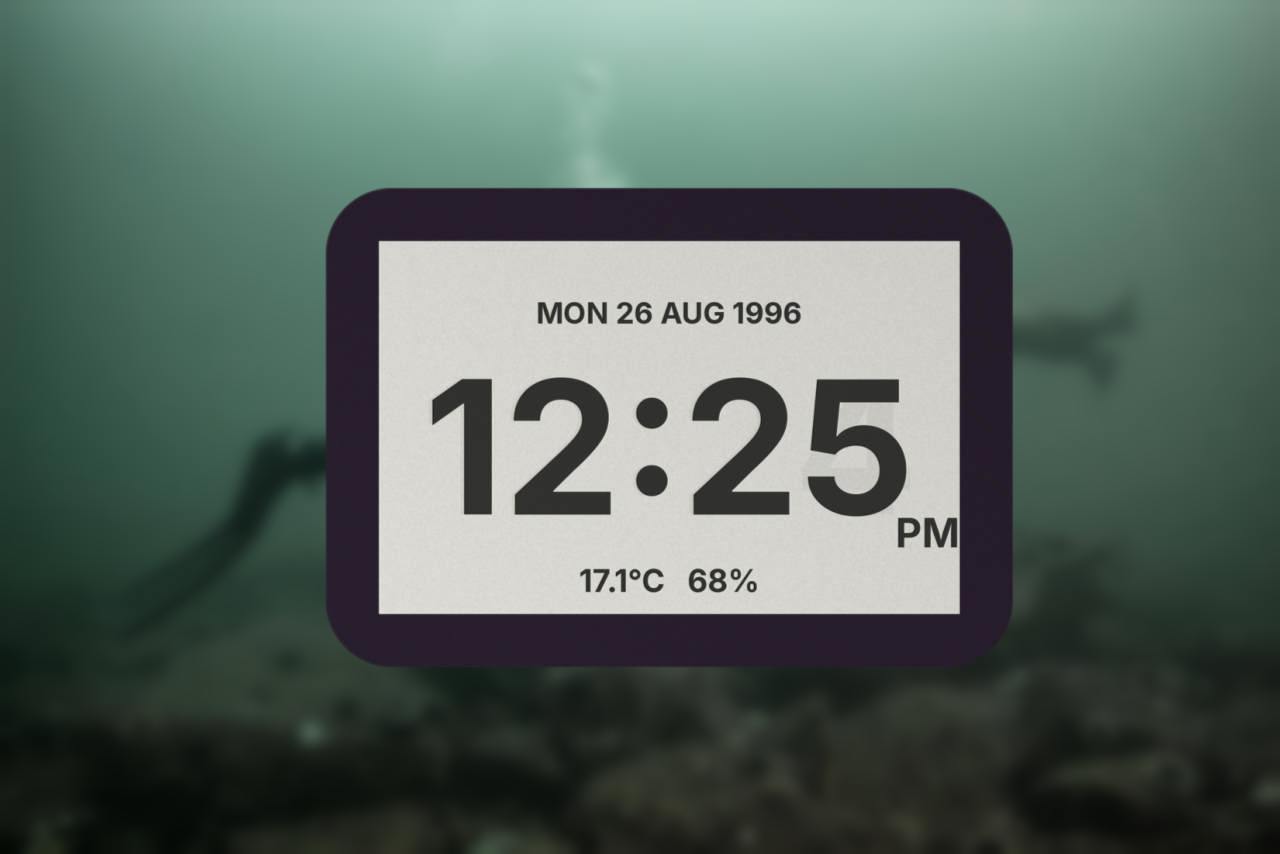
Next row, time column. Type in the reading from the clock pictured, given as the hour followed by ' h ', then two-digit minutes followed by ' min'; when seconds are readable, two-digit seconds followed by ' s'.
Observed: 12 h 25 min
